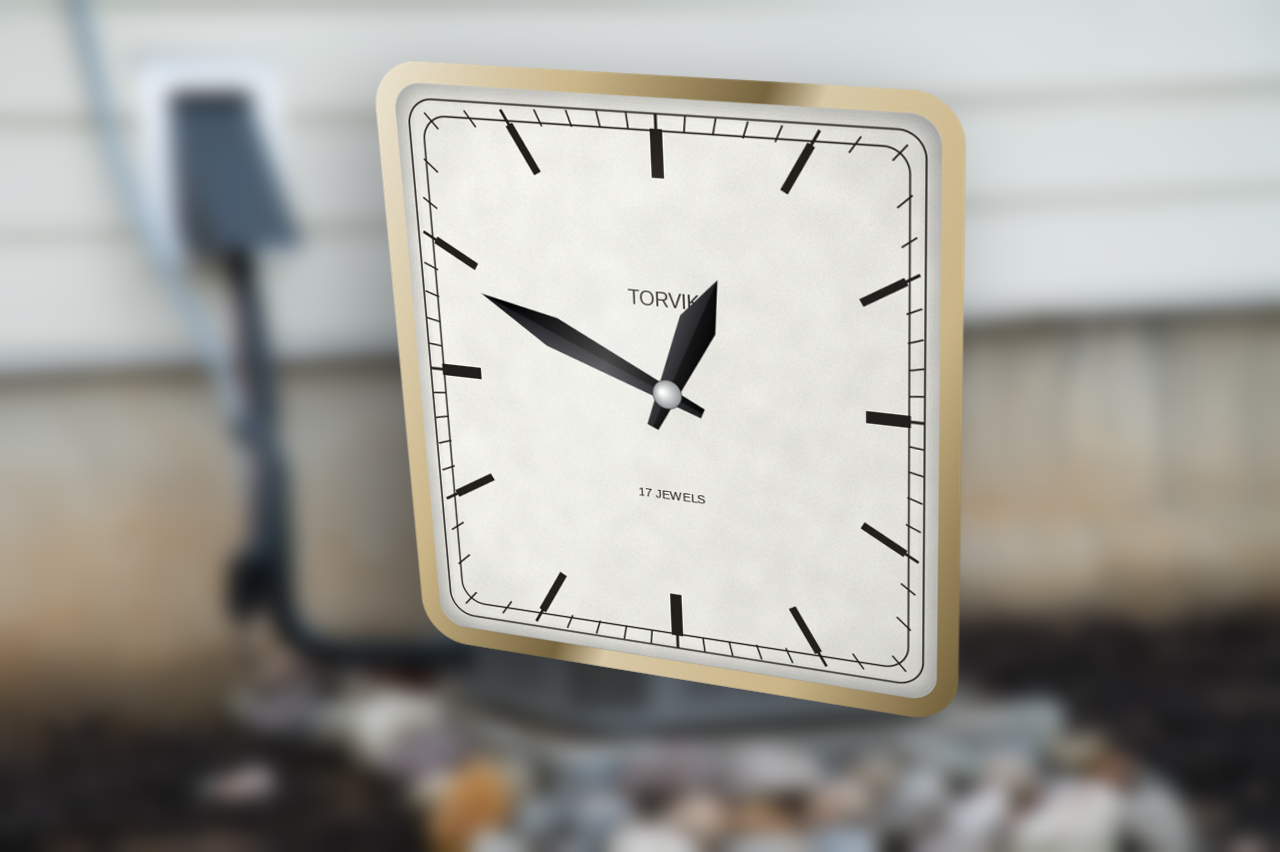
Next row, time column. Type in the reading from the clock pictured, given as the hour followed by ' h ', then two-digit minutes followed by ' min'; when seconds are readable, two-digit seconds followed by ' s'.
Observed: 12 h 49 min
